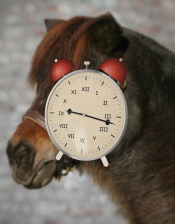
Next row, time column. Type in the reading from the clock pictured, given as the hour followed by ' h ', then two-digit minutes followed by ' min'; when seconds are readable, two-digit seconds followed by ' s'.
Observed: 9 h 17 min
